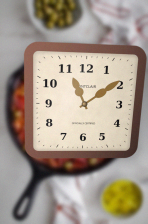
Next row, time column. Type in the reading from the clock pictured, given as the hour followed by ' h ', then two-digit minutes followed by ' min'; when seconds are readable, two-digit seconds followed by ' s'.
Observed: 11 h 09 min
